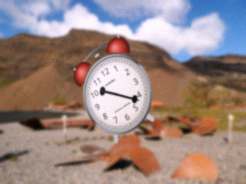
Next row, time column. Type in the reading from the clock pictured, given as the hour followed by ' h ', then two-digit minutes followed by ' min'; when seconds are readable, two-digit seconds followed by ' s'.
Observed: 10 h 22 min
